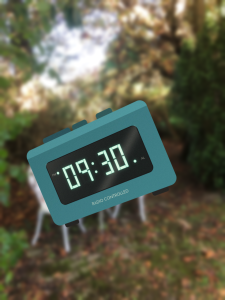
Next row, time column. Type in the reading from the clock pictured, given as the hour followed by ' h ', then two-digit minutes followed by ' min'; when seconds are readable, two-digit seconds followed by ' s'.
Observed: 9 h 30 min
